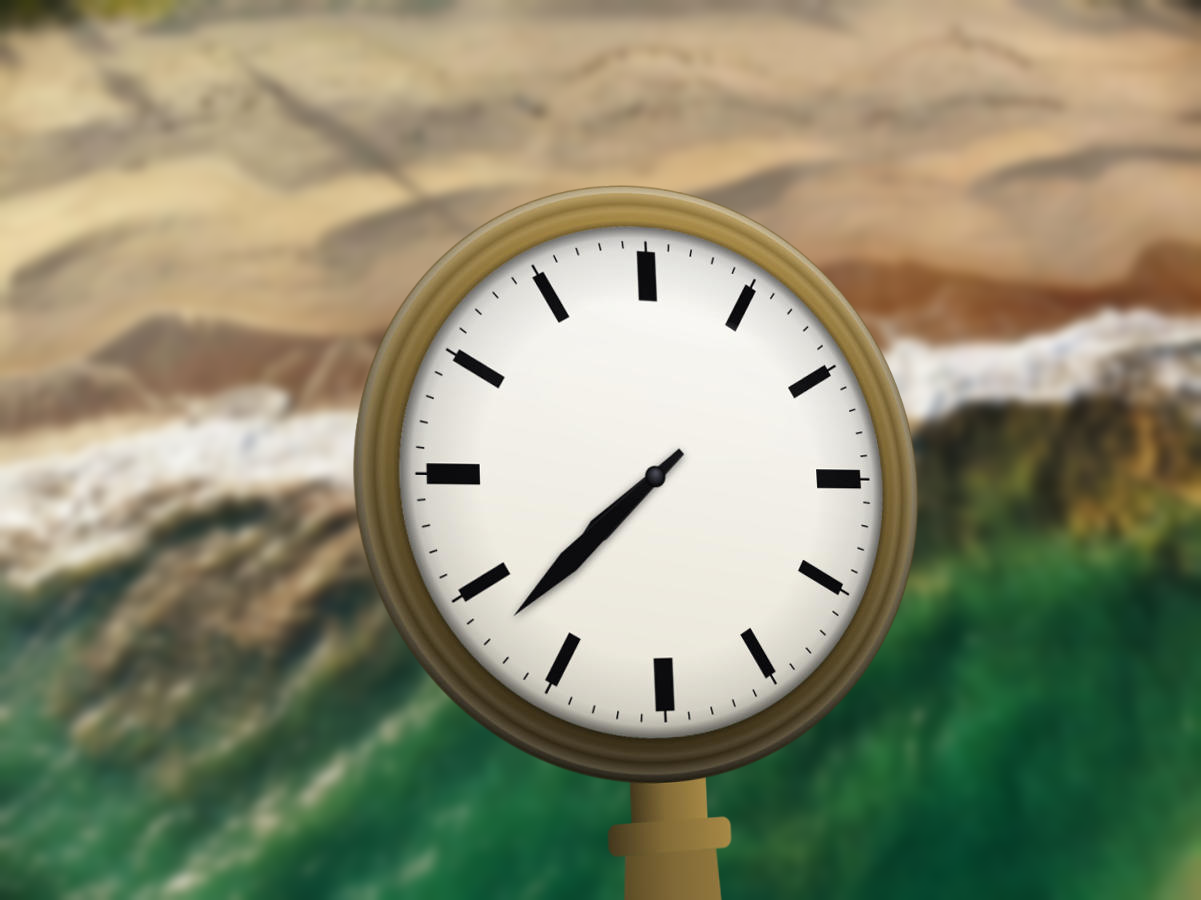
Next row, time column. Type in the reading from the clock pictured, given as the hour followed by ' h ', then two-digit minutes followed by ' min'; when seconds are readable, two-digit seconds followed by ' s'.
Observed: 7 h 38 min
